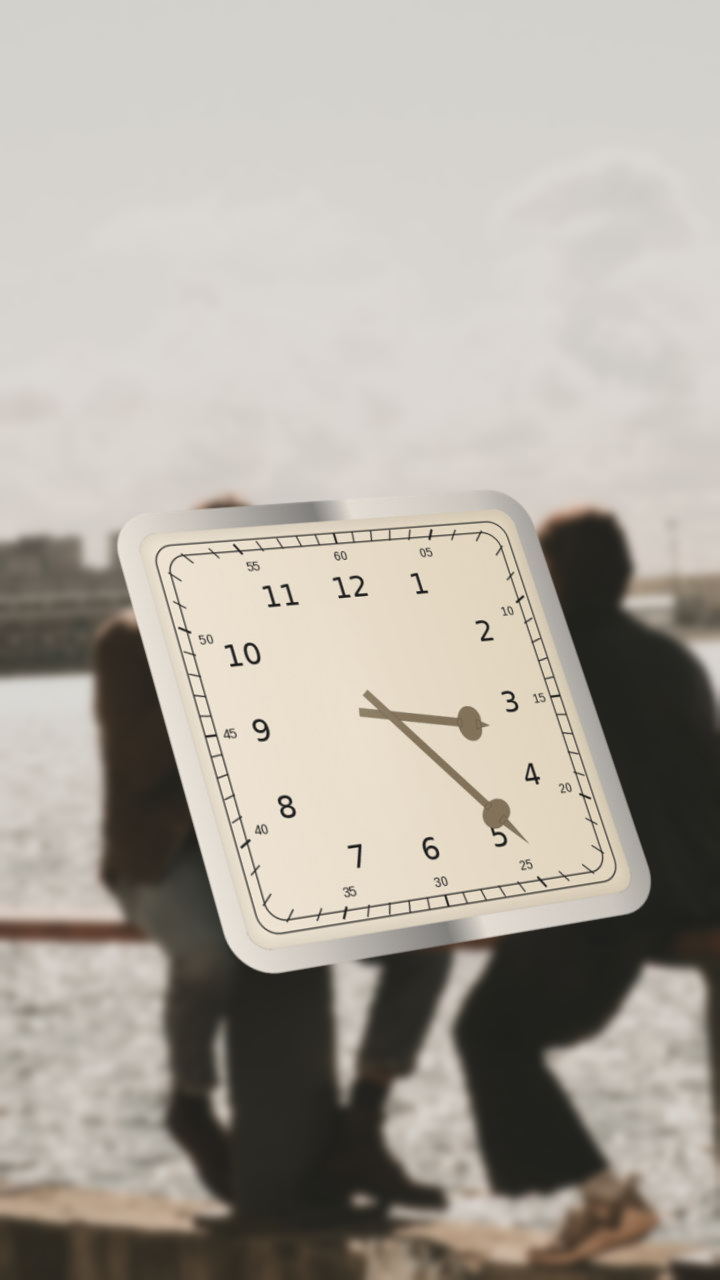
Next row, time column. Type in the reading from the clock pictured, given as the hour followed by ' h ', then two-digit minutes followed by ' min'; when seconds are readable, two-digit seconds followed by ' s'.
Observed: 3 h 24 min
